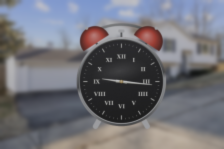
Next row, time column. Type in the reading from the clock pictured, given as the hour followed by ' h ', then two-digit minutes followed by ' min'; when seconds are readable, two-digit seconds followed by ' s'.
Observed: 9 h 16 min
